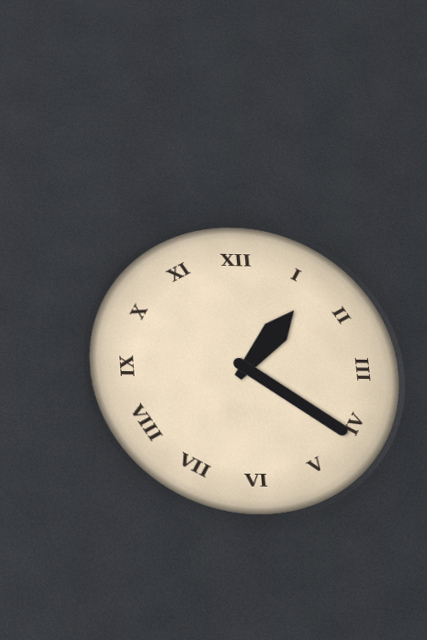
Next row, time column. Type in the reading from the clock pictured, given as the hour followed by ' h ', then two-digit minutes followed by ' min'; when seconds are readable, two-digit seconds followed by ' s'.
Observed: 1 h 21 min
